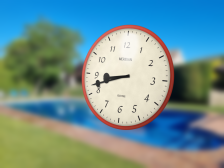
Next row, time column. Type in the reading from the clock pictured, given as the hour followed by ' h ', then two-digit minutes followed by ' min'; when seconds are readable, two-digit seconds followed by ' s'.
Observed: 8 h 42 min
